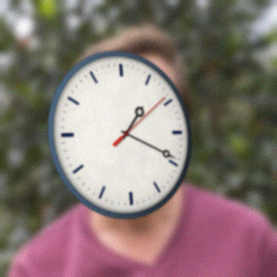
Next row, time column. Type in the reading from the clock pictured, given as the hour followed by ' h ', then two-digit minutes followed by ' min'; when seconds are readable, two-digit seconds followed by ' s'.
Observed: 1 h 19 min 09 s
